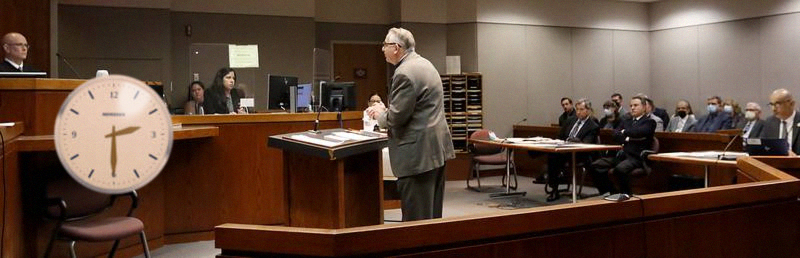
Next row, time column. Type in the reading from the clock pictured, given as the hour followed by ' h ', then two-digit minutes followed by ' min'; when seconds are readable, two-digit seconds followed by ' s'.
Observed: 2 h 30 min
